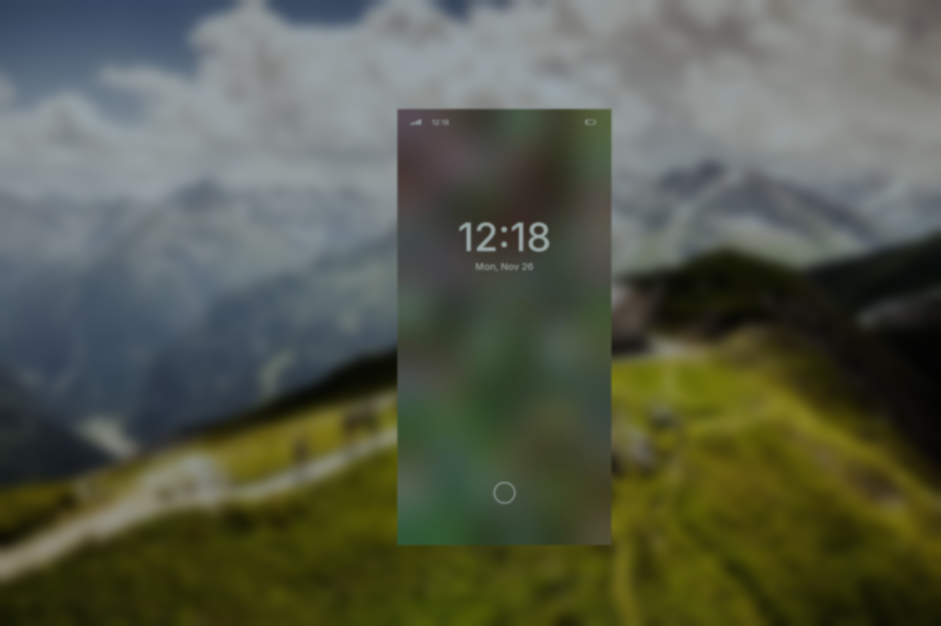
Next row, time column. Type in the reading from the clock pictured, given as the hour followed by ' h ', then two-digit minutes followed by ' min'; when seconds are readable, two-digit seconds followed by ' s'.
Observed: 12 h 18 min
